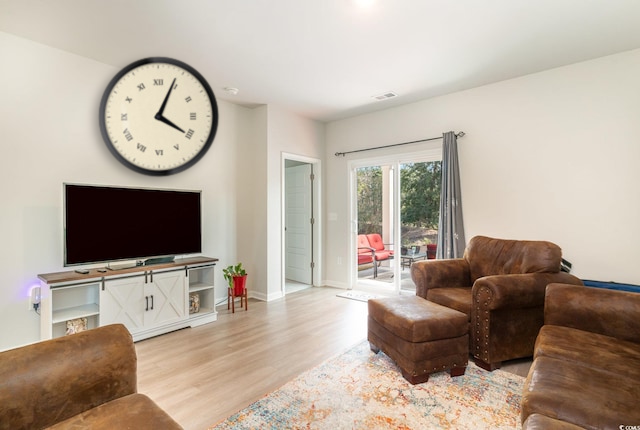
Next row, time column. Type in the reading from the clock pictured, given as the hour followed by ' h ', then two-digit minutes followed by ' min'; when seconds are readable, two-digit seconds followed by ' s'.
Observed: 4 h 04 min
